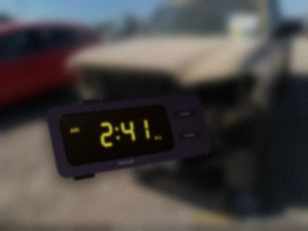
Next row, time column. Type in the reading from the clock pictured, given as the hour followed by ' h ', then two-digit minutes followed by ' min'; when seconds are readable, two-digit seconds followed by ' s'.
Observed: 2 h 41 min
